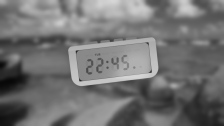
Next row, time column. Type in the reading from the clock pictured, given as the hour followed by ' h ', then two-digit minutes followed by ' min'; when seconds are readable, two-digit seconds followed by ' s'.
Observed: 22 h 45 min
